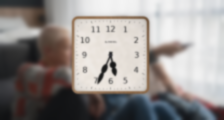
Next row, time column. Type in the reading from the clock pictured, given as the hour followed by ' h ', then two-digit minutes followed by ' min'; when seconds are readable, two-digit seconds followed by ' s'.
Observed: 5 h 34 min
